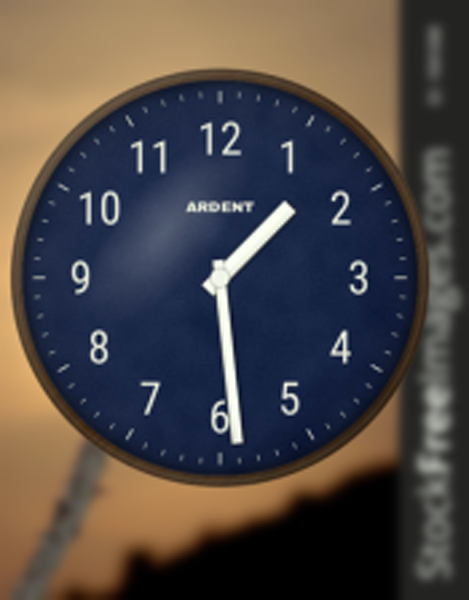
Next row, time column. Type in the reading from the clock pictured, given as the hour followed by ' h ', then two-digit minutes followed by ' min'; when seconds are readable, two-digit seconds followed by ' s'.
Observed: 1 h 29 min
